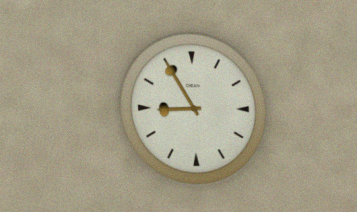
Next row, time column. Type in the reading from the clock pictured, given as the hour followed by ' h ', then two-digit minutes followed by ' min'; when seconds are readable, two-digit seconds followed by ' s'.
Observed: 8 h 55 min
